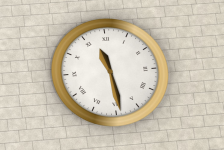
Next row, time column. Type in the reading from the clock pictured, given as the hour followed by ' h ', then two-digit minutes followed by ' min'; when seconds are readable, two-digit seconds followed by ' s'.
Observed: 11 h 29 min
